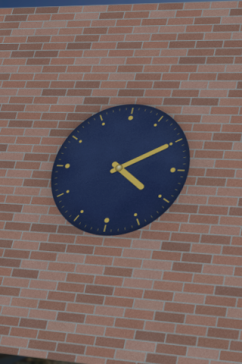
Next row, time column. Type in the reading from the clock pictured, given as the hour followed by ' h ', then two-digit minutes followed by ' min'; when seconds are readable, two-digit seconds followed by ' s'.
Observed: 4 h 10 min
